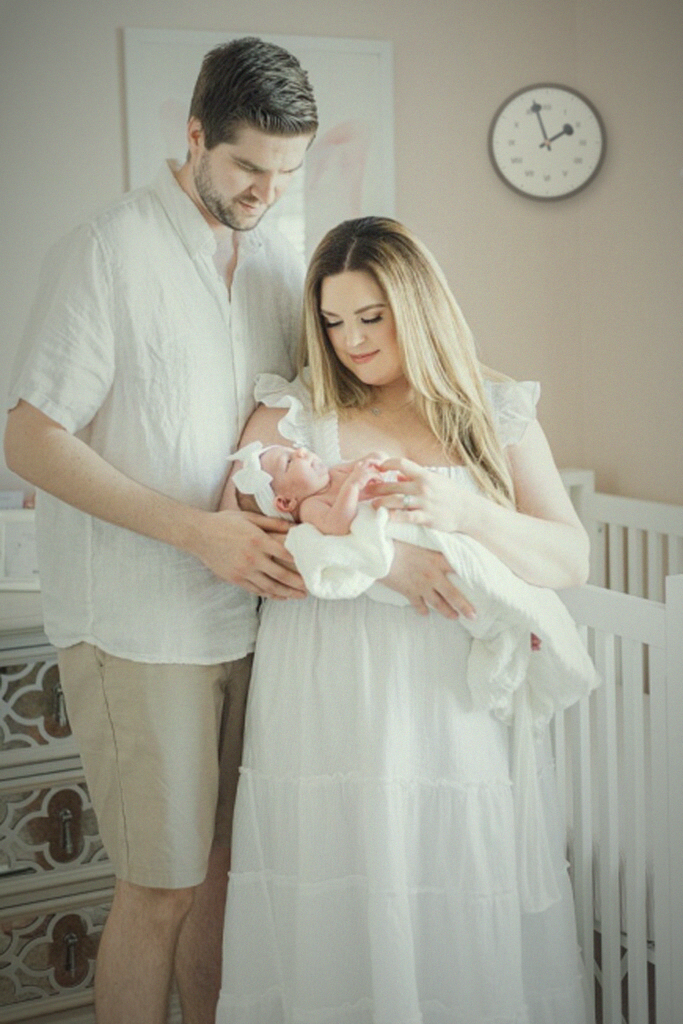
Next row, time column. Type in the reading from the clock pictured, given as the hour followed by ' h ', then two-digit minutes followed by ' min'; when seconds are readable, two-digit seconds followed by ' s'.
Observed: 1 h 57 min
